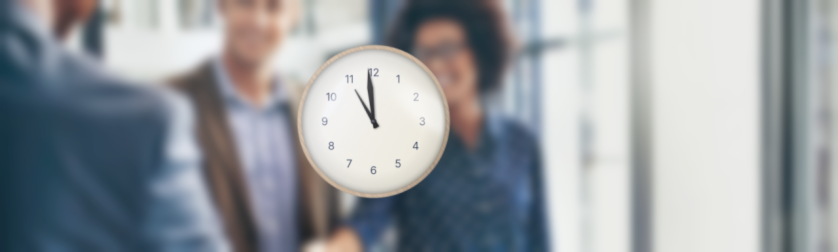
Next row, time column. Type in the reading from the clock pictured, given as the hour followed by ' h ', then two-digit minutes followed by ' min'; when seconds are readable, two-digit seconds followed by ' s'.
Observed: 10 h 59 min
